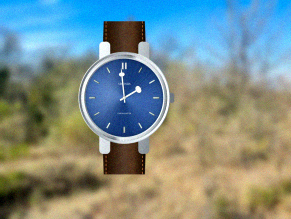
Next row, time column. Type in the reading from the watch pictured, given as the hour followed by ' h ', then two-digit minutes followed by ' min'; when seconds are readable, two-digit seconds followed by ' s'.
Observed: 1 h 59 min
